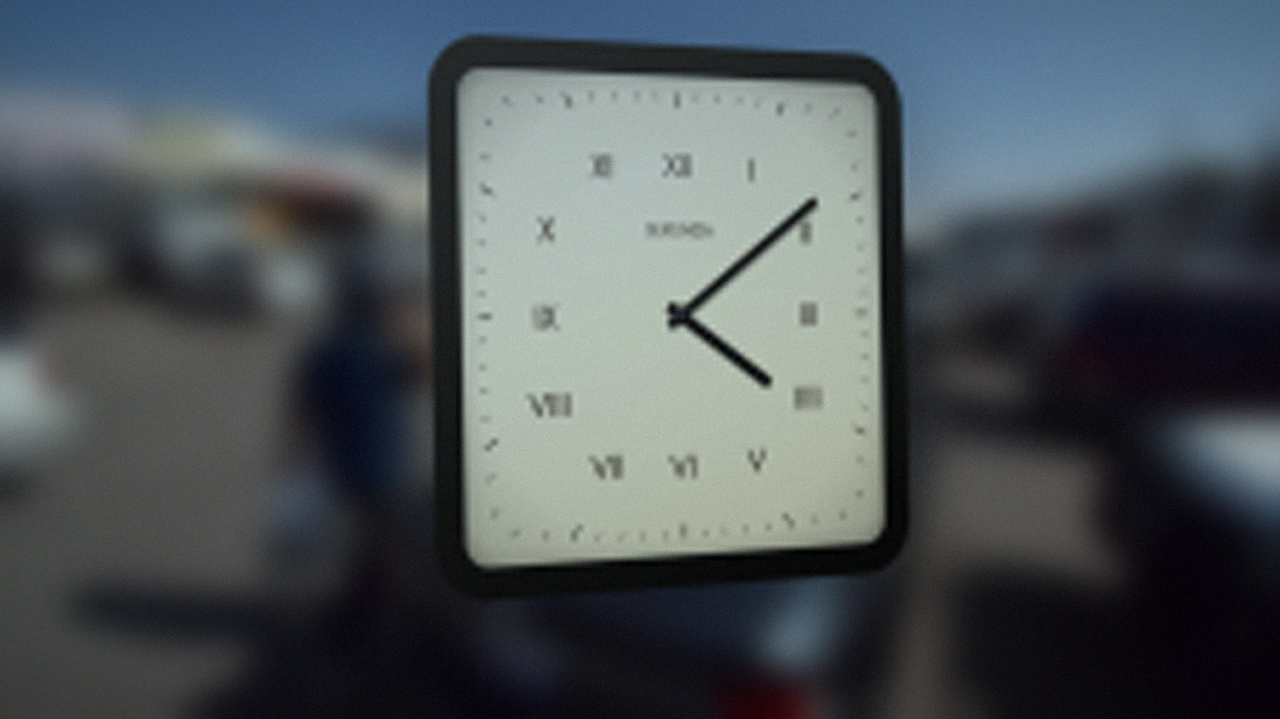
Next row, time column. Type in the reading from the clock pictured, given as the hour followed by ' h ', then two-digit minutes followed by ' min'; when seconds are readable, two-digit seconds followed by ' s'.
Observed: 4 h 09 min
